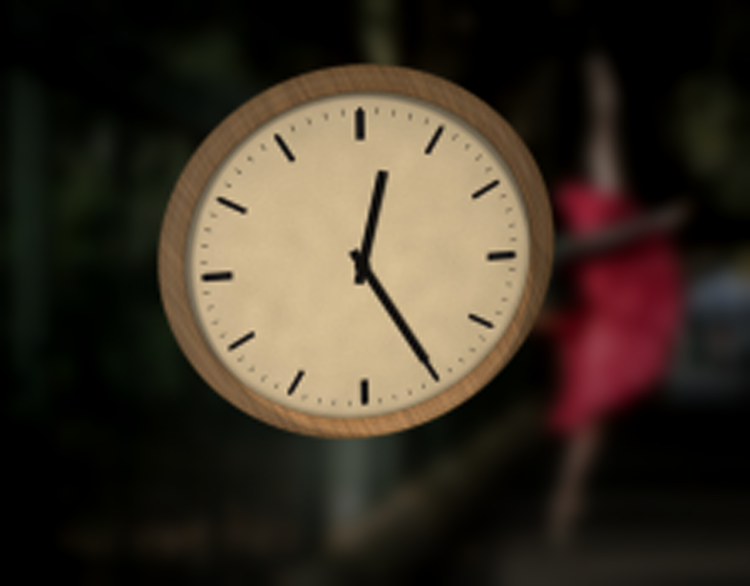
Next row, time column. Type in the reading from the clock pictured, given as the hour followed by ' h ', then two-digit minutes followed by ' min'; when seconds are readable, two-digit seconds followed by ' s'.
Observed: 12 h 25 min
